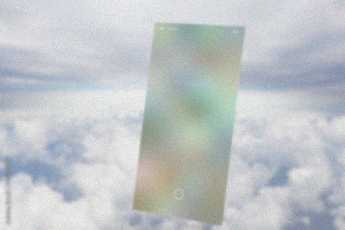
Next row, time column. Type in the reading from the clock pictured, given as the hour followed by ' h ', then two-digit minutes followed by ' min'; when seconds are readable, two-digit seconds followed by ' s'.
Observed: 0 h 20 min
